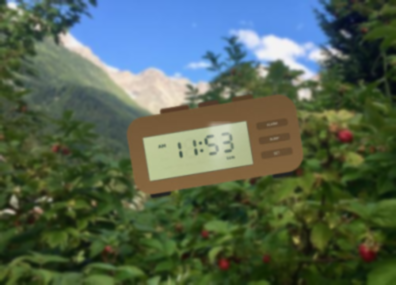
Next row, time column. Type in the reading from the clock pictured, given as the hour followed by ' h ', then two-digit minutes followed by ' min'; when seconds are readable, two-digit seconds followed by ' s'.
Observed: 11 h 53 min
